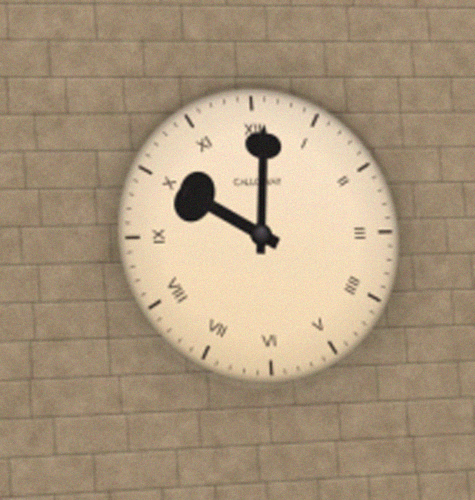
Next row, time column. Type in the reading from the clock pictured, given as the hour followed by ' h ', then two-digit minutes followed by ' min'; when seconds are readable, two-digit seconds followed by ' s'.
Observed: 10 h 01 min
